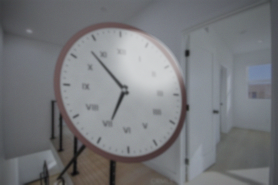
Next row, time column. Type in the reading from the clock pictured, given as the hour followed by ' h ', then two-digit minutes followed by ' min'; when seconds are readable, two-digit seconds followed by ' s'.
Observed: 6 h 53 min
